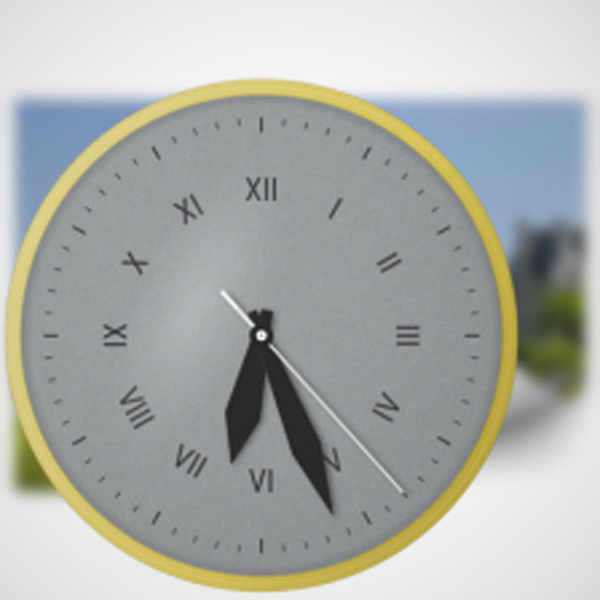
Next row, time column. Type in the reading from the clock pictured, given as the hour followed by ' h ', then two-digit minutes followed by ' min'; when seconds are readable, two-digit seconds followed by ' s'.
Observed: 6 h 26 min 23 s
